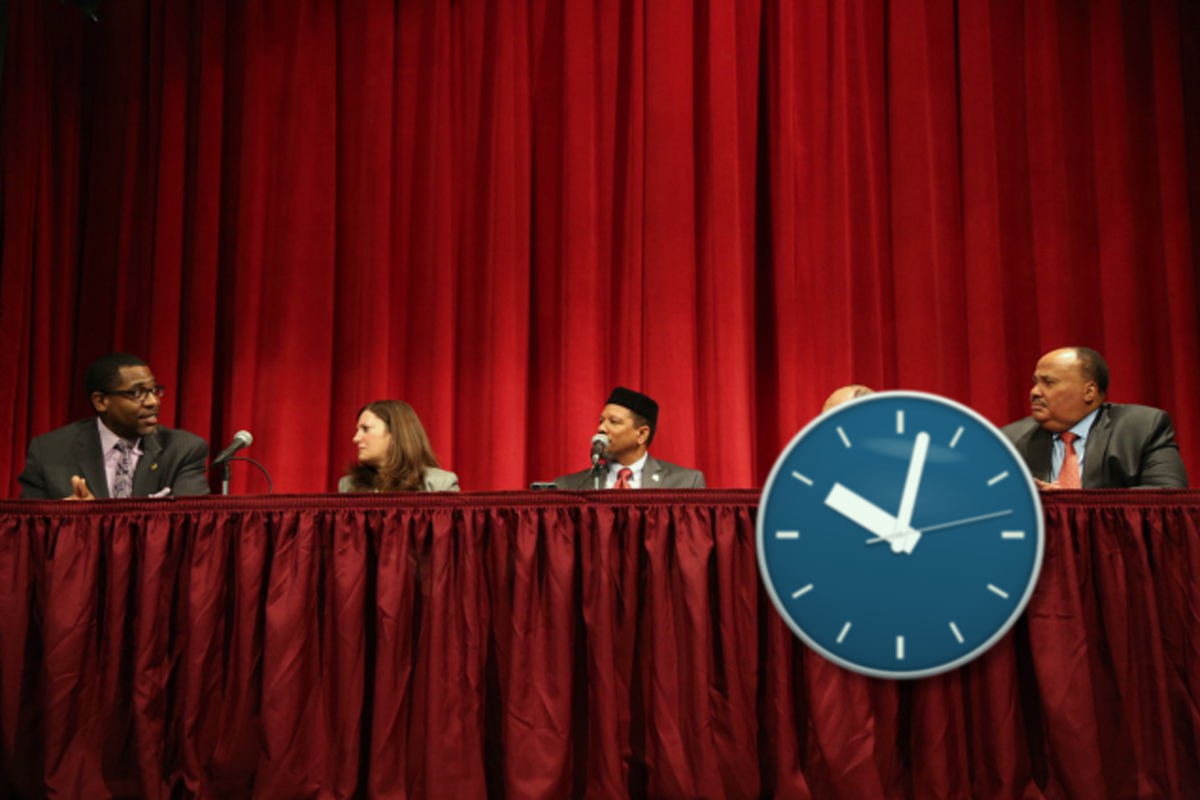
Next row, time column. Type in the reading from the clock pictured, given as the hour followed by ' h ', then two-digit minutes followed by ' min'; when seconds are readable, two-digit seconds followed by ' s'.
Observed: 10 h 02 min 13 s
